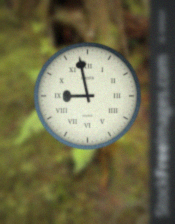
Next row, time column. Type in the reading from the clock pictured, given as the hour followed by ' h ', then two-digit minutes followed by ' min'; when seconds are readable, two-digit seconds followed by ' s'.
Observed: 8 h 58 min
